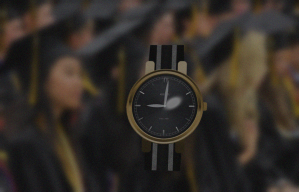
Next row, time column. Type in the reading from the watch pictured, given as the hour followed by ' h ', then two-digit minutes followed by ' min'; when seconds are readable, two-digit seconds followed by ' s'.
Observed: 9 h 01 min
